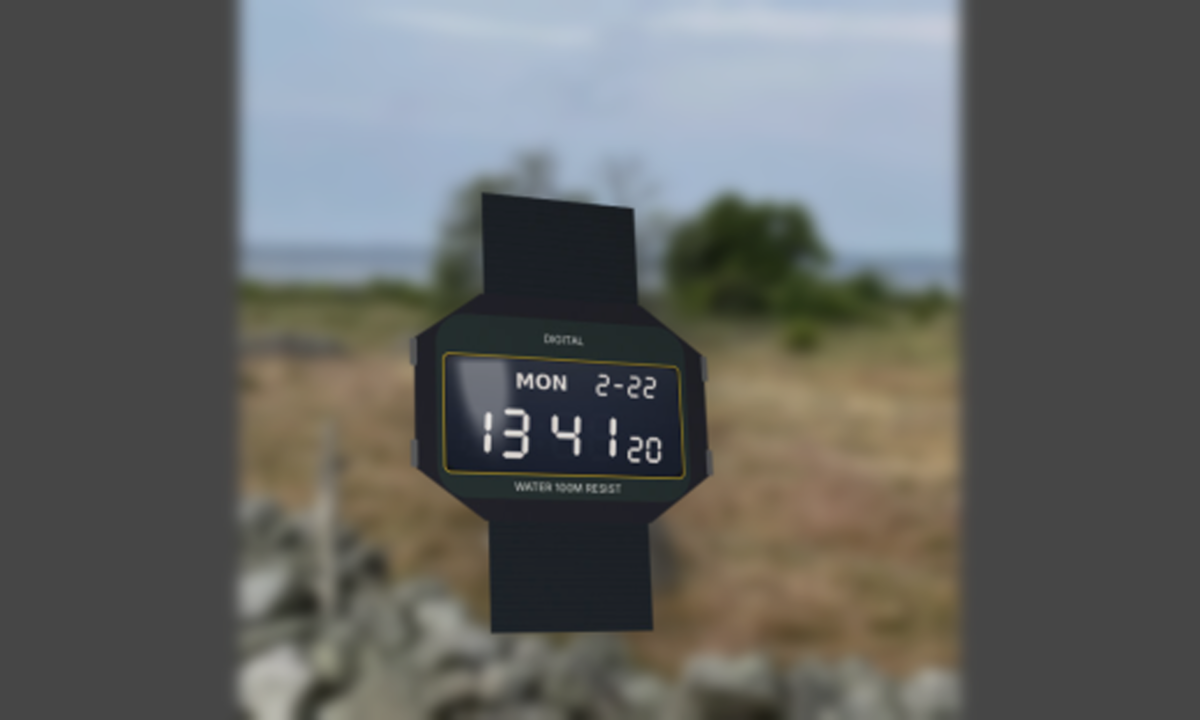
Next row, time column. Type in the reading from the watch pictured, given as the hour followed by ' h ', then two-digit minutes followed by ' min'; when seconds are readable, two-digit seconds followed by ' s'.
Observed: 13 h 41 min 20 s
